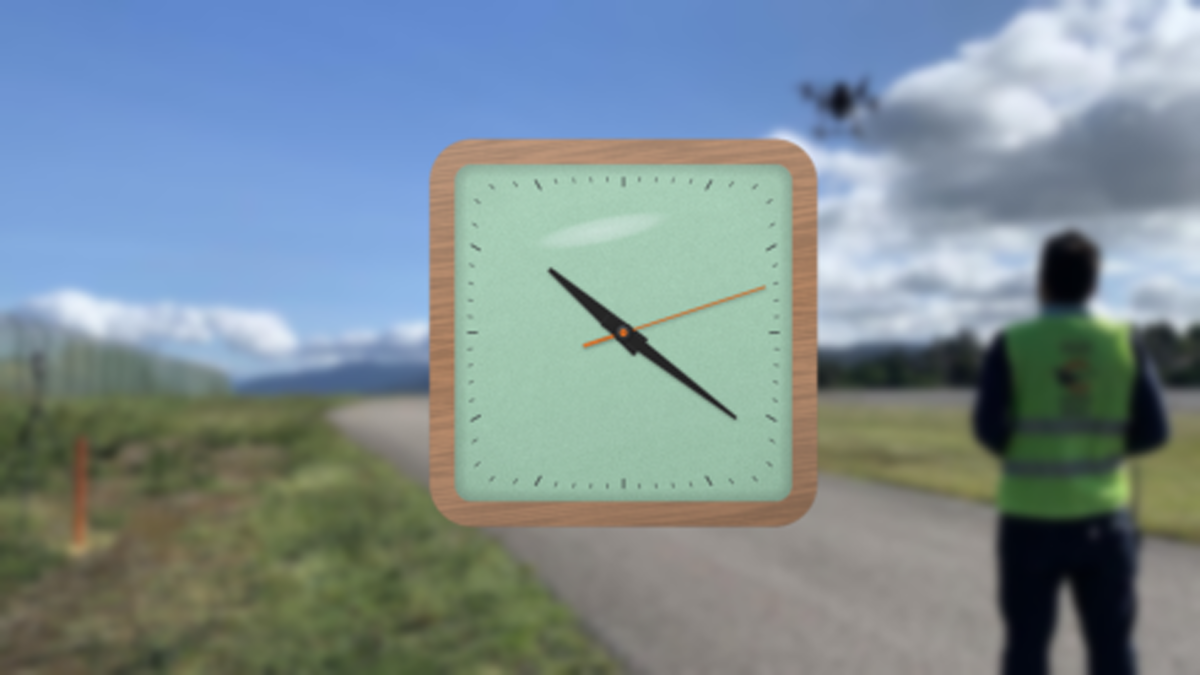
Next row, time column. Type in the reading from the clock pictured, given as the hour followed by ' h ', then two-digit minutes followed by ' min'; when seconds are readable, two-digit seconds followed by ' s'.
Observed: 10 h 21 min 12 s
